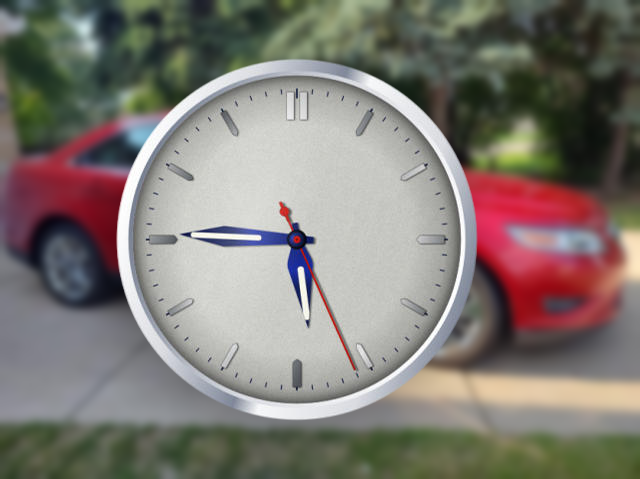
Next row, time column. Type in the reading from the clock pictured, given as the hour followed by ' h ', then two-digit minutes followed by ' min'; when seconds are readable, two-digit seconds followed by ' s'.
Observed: 5 h 45 min 26 s
